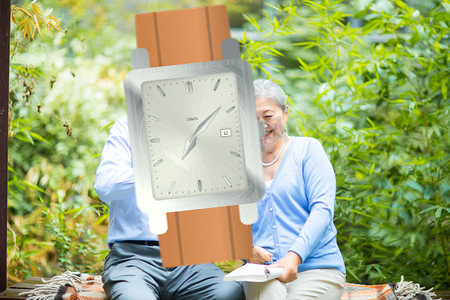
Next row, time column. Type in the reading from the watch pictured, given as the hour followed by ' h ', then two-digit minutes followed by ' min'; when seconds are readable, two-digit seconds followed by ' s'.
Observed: 7 h 08 min
